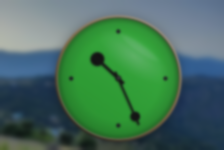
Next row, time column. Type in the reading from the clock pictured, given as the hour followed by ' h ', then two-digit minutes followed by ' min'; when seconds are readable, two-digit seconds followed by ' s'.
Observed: 10 h 26 min
